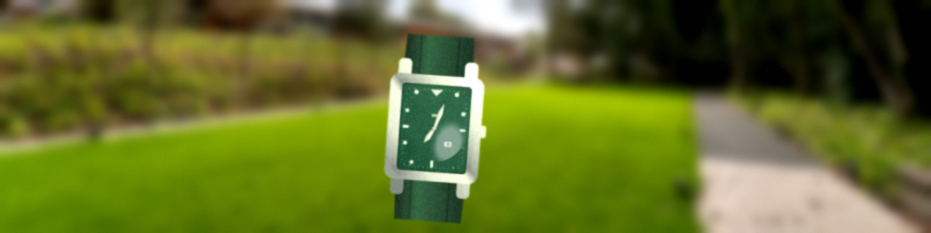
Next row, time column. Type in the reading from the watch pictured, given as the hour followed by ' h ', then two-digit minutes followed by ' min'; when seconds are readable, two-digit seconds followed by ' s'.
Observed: 7 h 03 min
